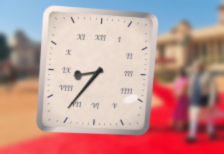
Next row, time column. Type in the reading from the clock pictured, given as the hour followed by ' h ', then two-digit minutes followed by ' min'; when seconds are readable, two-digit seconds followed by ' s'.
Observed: 8 h 36 min
